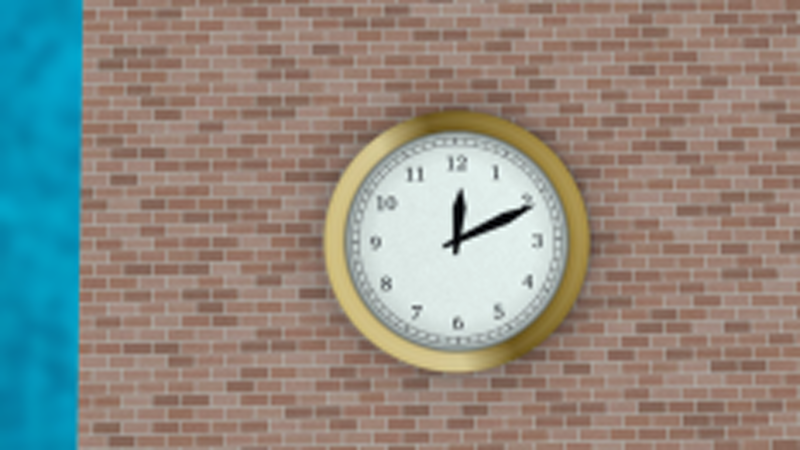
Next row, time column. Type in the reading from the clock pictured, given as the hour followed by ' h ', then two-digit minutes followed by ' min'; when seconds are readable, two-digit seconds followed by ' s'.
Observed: 12 h 11 min
